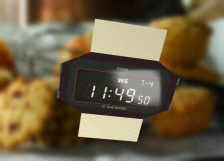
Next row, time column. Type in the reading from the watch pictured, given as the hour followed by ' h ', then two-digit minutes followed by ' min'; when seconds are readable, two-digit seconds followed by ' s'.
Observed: 11 h 49 min 50 s
